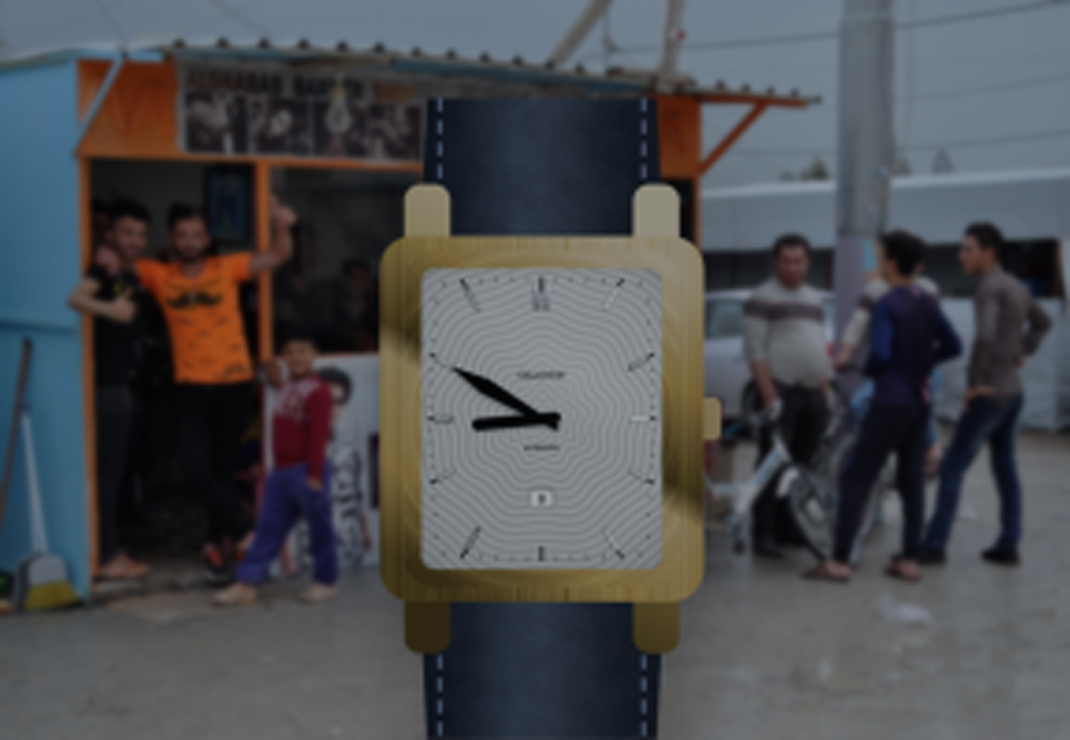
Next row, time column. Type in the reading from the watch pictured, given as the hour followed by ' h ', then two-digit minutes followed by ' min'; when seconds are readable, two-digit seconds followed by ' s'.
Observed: 8 h 50 min
